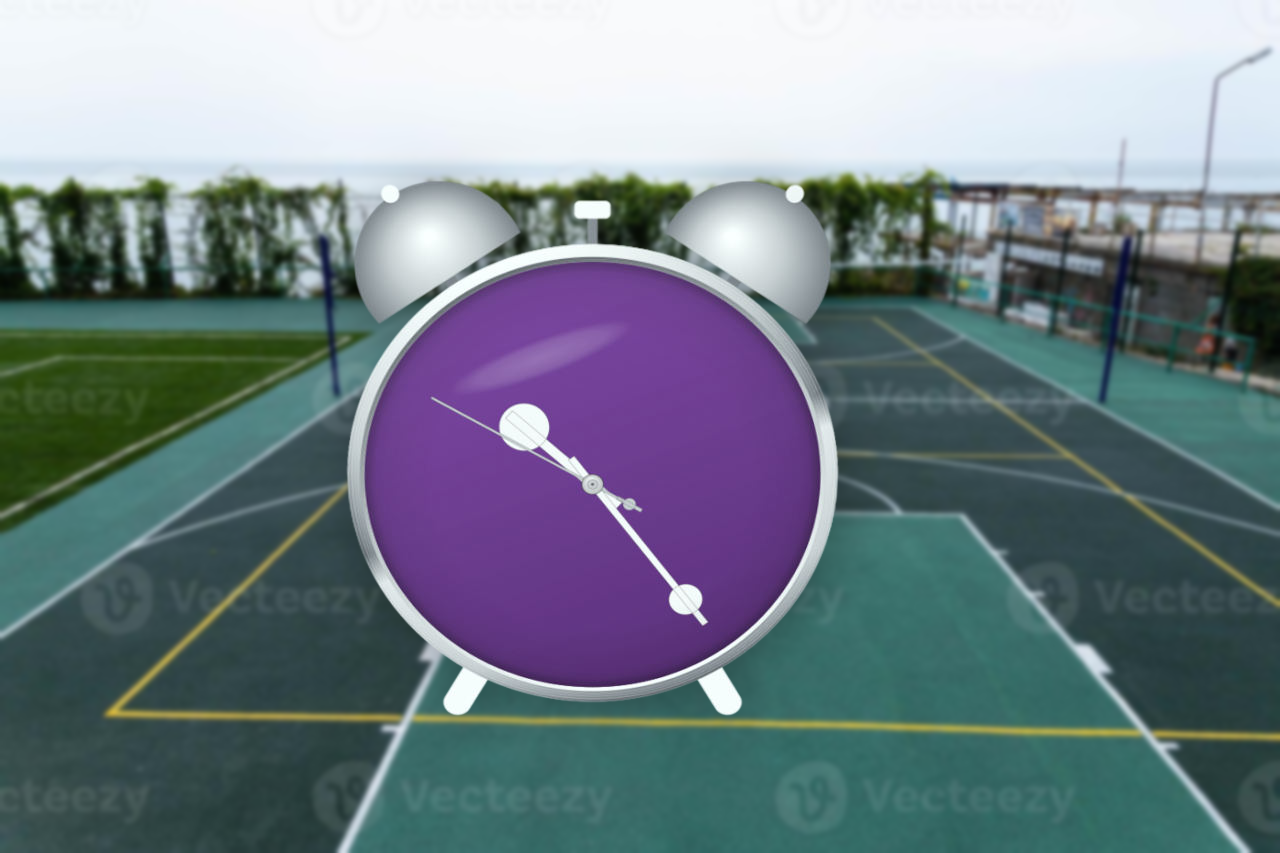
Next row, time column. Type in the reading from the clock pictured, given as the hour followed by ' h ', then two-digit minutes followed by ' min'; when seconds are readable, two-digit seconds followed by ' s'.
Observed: 10 h 23 min 50 s
